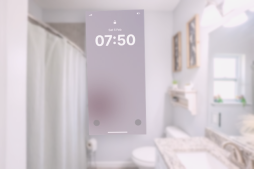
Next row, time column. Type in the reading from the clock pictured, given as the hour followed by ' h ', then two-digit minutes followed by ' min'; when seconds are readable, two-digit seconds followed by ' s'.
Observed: 7 h 50 min
